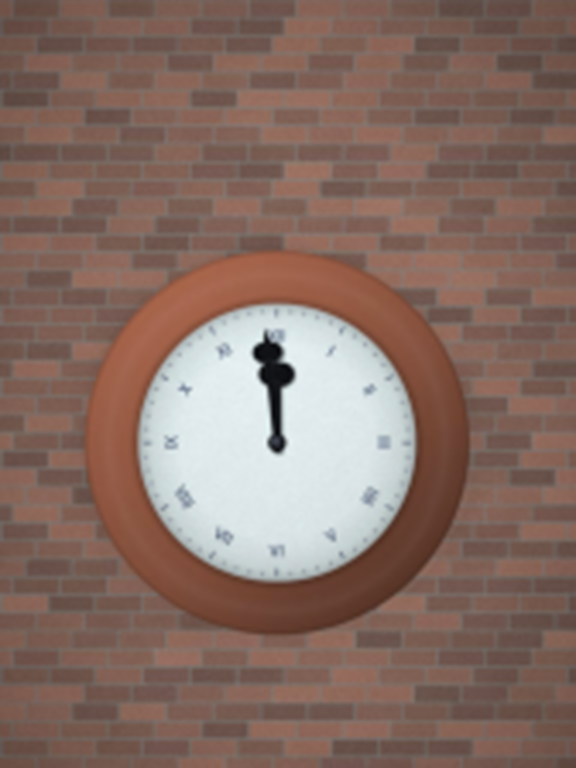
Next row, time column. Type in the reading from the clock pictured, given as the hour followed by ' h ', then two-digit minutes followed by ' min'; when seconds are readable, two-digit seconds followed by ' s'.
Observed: 11 h 59 min
